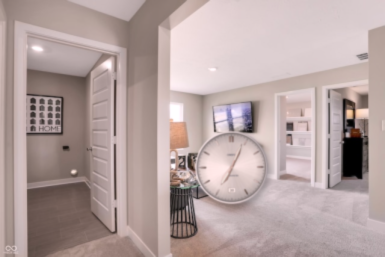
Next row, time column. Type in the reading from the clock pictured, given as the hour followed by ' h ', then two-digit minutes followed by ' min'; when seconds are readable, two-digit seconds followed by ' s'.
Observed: 7 h 04 min
